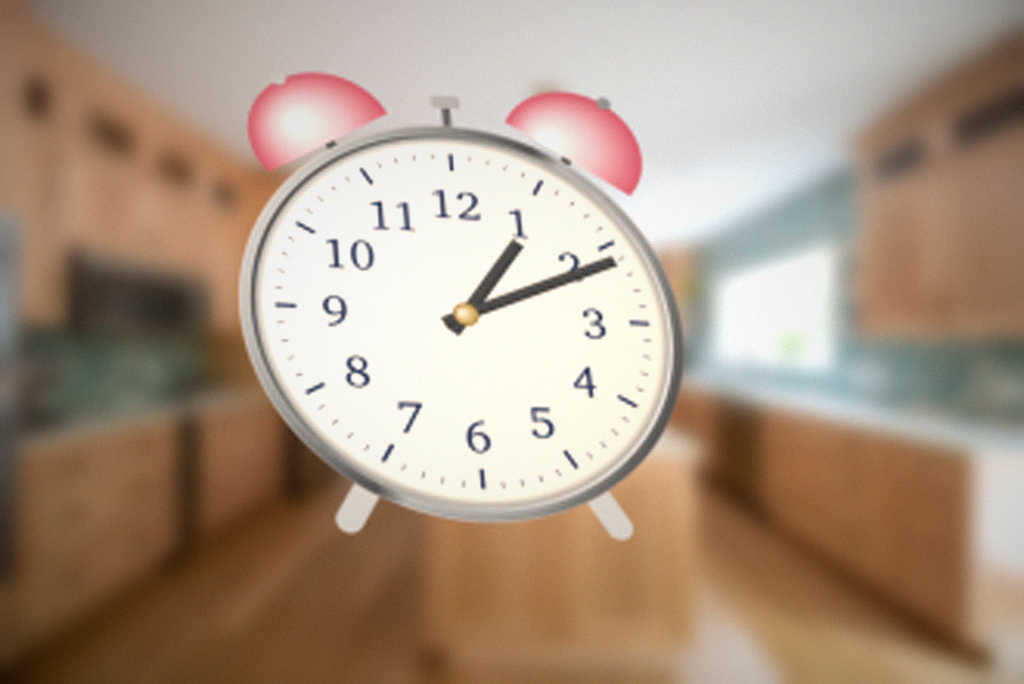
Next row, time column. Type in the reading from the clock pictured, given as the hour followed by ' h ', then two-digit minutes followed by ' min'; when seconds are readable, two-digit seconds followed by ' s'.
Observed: 1 h 11 min
